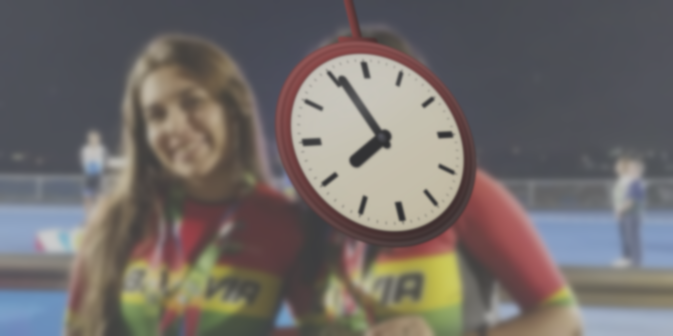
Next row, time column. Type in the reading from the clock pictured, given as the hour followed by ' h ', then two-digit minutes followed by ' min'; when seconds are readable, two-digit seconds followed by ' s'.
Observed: 7 h 56 min
